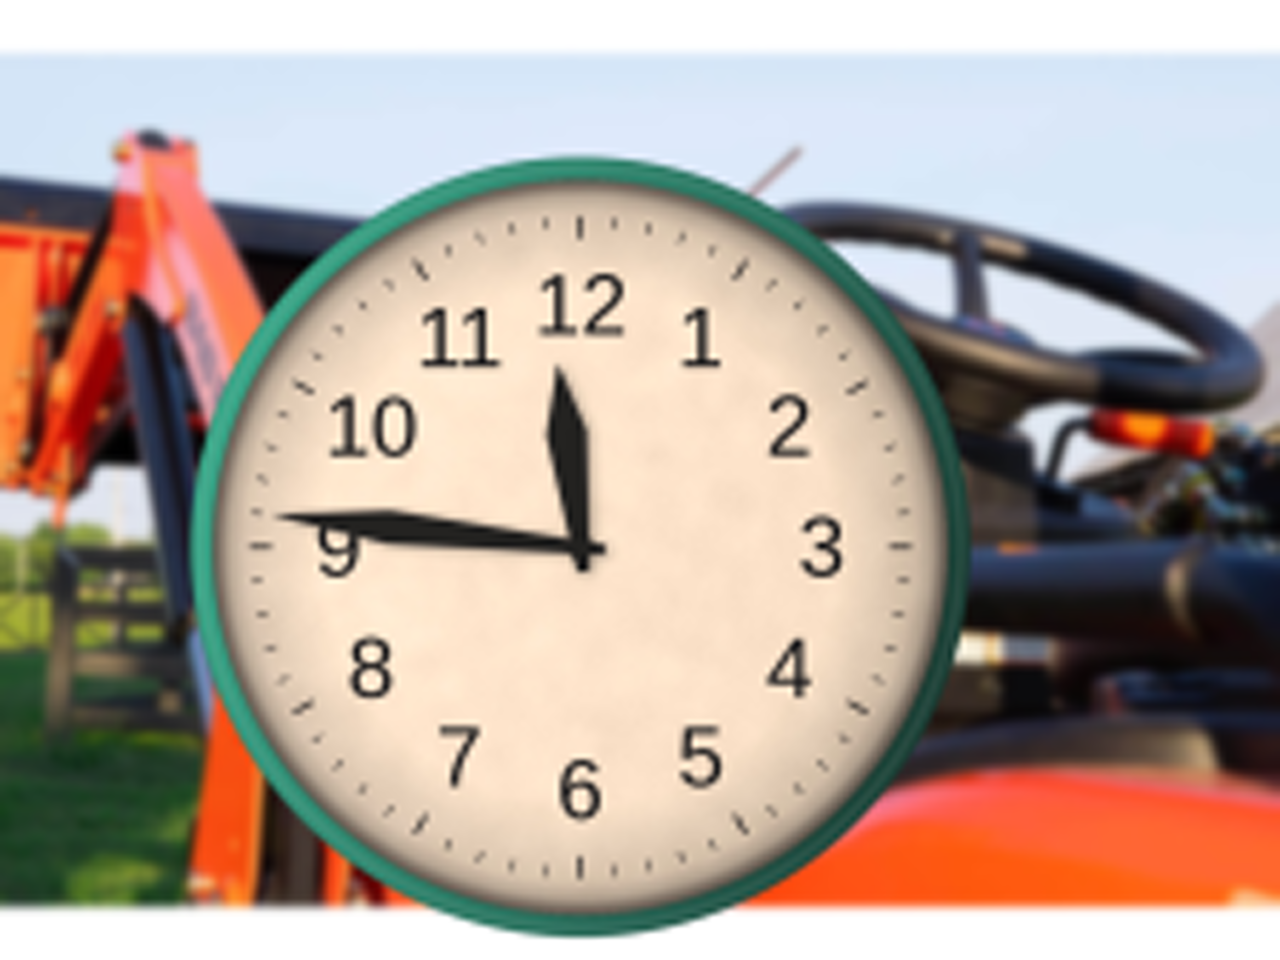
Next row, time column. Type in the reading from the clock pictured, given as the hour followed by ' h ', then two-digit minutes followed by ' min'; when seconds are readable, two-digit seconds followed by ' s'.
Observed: 11 h 46 min
